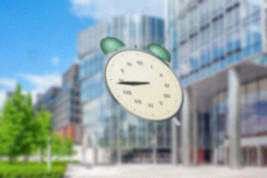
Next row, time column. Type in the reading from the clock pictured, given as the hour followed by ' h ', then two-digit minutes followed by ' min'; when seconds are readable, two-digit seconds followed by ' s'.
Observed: 8 h 44 min
